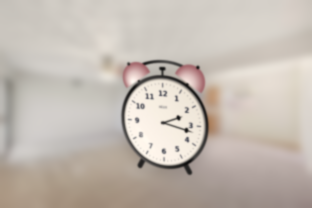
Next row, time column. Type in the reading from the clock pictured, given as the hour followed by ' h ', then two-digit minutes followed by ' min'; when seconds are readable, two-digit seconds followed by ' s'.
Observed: 2 h 17 min
